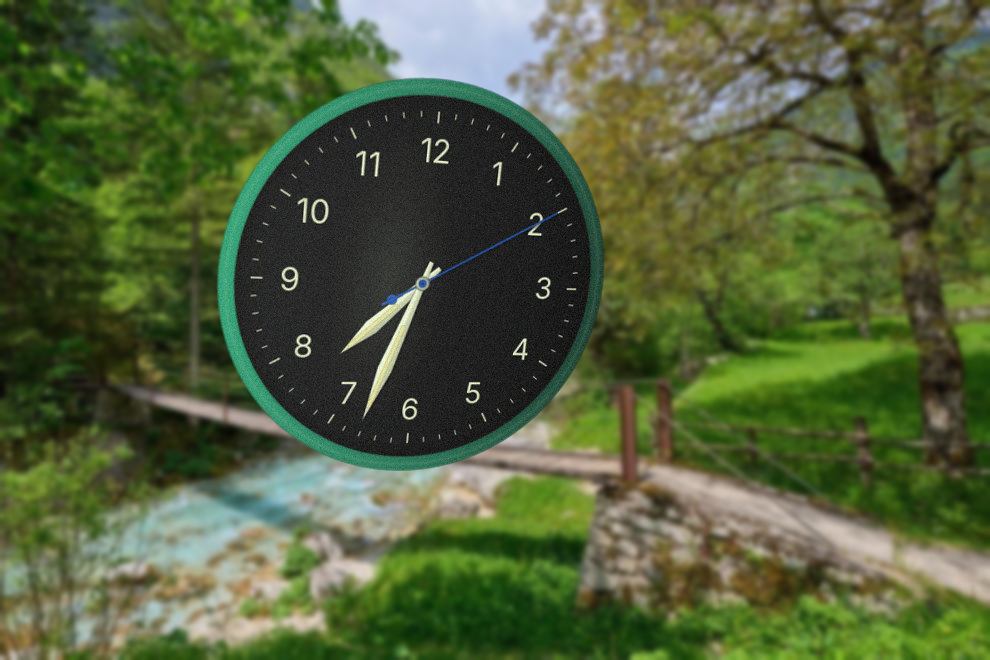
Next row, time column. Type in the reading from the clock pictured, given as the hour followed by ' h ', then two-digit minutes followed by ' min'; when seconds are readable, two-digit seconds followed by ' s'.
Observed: 7 h 33 min 10 s
